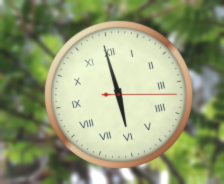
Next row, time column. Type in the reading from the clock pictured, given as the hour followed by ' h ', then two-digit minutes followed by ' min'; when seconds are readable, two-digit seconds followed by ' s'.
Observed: 5 h 59 min 17 s
